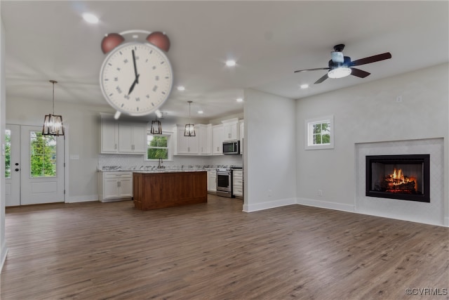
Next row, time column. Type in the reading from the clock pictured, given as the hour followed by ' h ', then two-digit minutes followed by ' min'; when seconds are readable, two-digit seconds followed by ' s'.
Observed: 6 h 59 min
